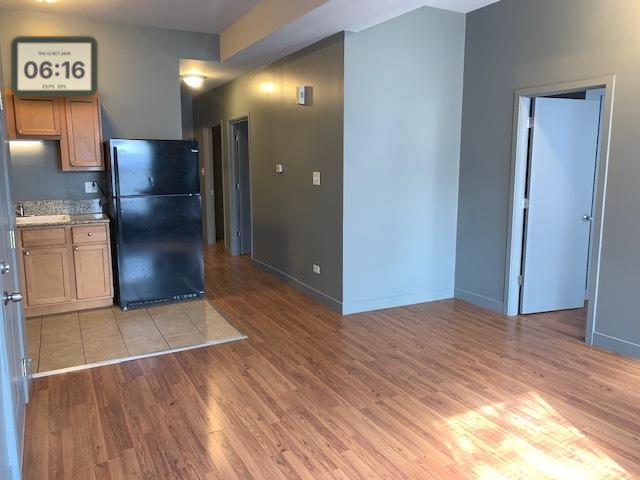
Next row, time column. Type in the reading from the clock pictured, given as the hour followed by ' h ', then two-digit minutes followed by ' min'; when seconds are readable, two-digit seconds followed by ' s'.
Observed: 6 h 16 min
